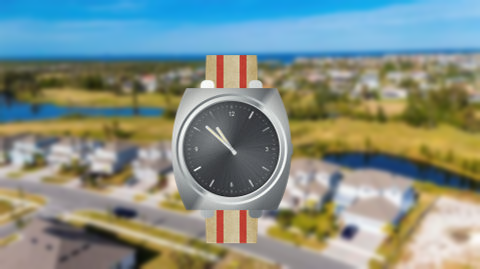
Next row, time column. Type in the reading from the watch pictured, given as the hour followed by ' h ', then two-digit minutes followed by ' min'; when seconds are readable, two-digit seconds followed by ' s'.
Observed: 10 h 52 min
